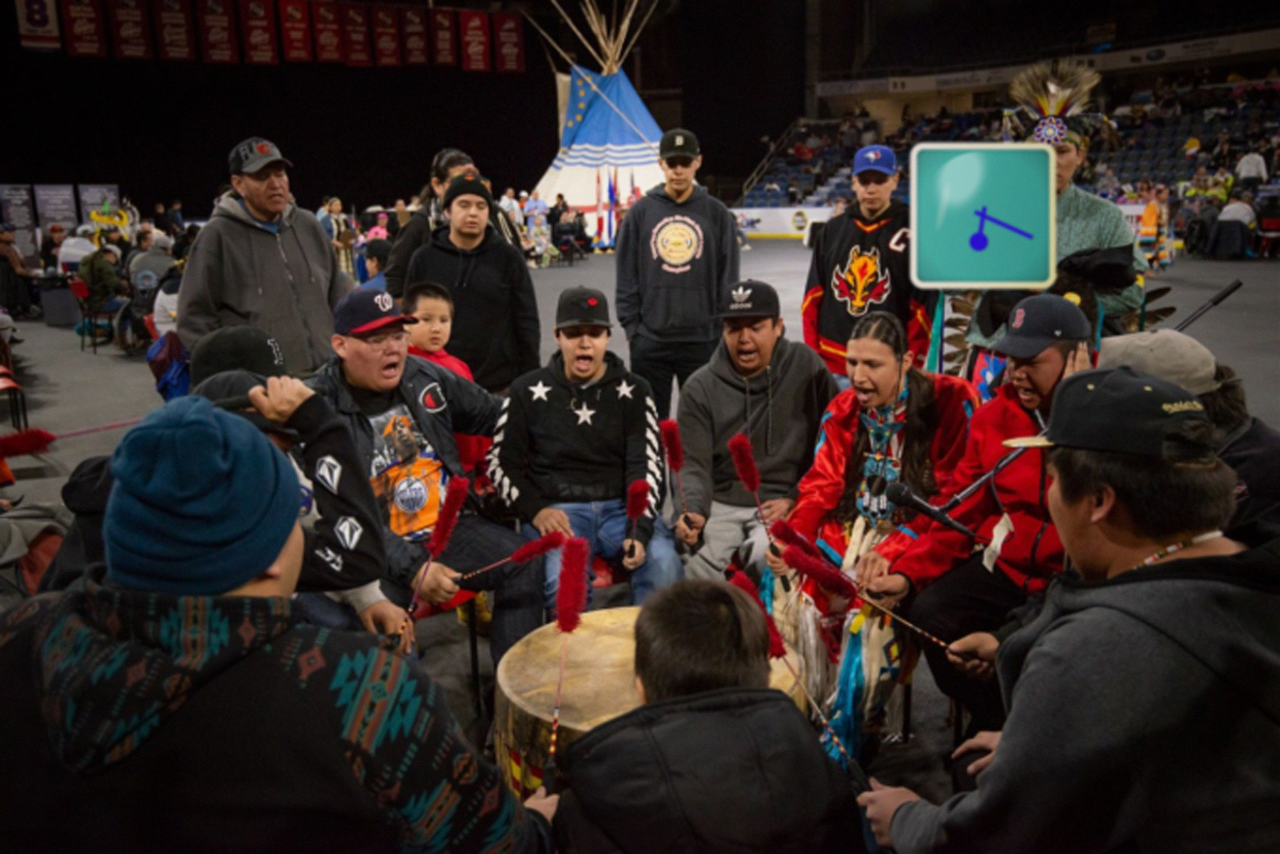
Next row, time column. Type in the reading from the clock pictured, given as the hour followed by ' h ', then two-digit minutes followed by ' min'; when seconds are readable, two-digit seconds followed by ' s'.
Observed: 6 h 19 min
